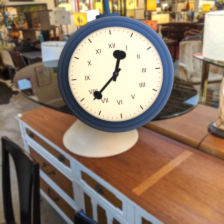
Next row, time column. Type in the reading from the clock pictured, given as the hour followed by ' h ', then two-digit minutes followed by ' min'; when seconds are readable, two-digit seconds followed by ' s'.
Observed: 12 h 38 min
